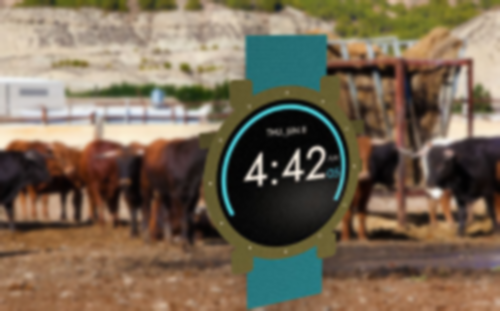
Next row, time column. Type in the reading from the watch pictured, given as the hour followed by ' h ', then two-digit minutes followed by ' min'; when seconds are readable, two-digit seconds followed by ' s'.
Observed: 4 h 42 min
